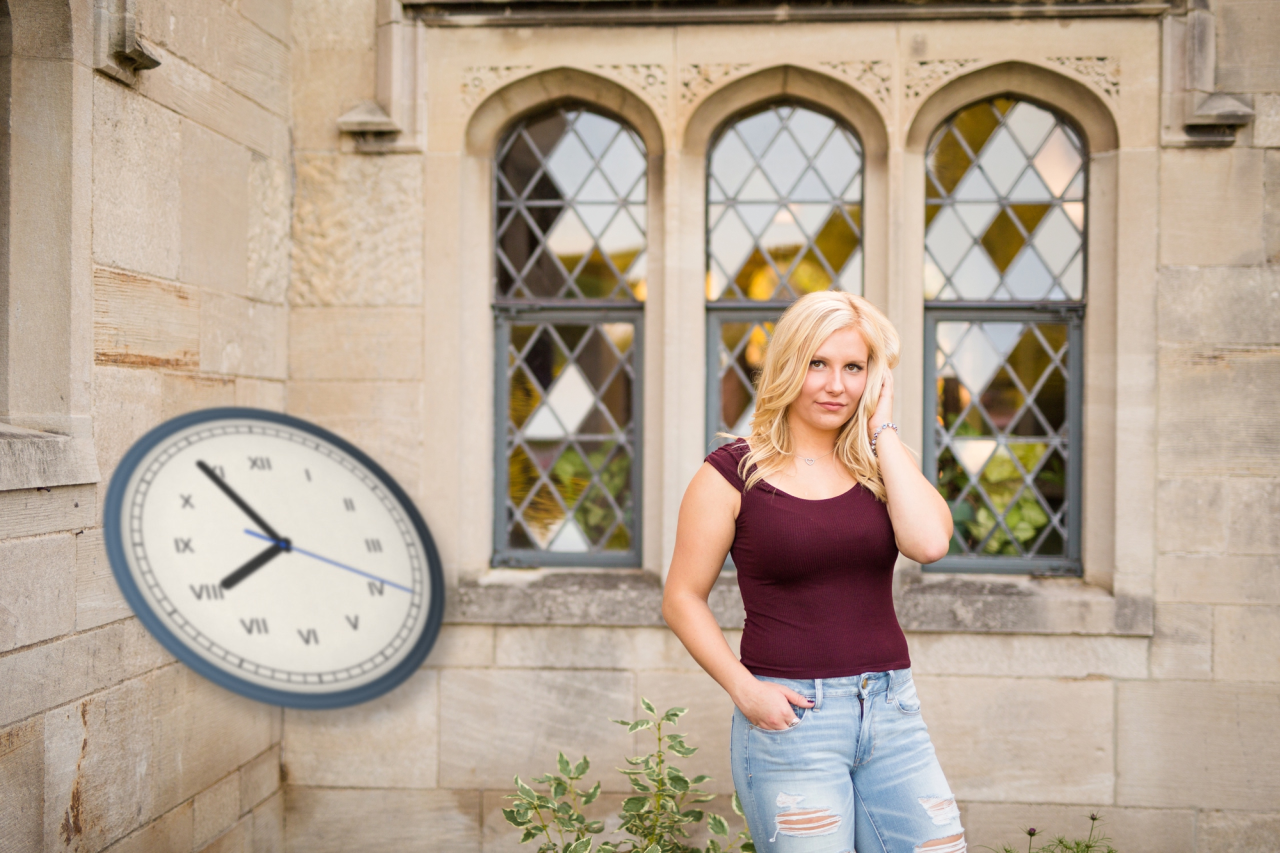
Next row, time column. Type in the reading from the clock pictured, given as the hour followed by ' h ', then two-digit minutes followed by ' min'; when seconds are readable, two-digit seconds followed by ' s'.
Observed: 7 h 54 min 19 s
